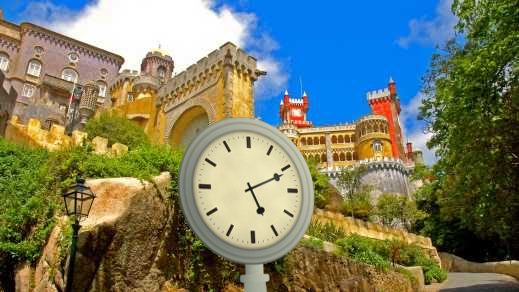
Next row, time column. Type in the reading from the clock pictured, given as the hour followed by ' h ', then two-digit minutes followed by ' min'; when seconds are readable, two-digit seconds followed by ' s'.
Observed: 5 h 11 min
